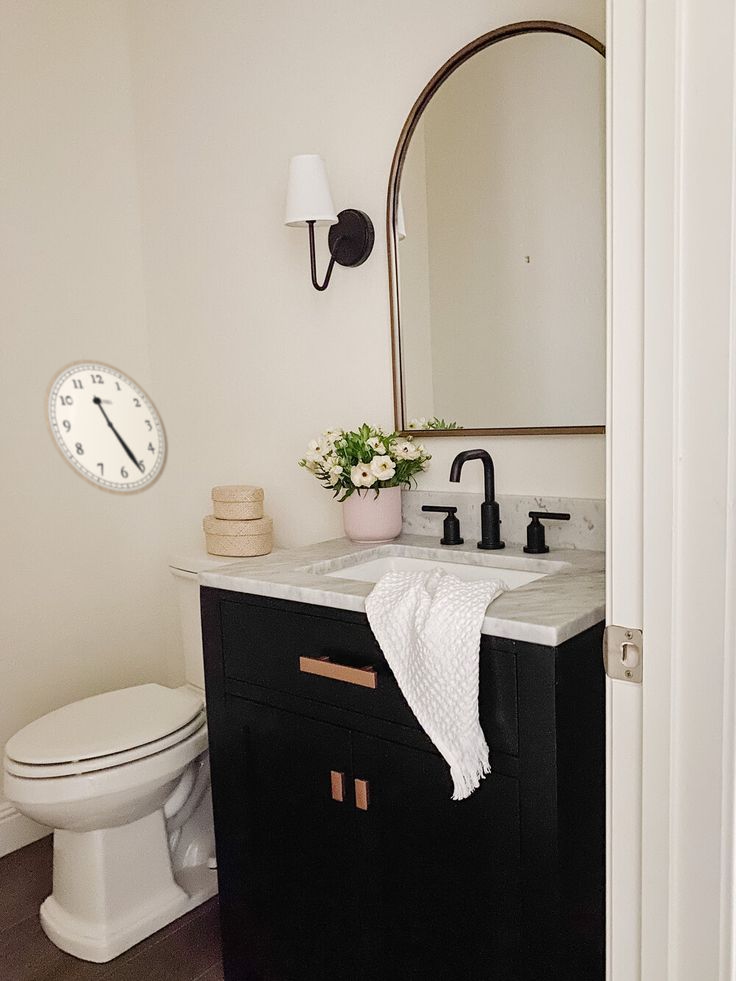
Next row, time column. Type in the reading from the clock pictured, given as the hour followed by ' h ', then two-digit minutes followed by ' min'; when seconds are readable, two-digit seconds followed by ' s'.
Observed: 11 h 26 min
